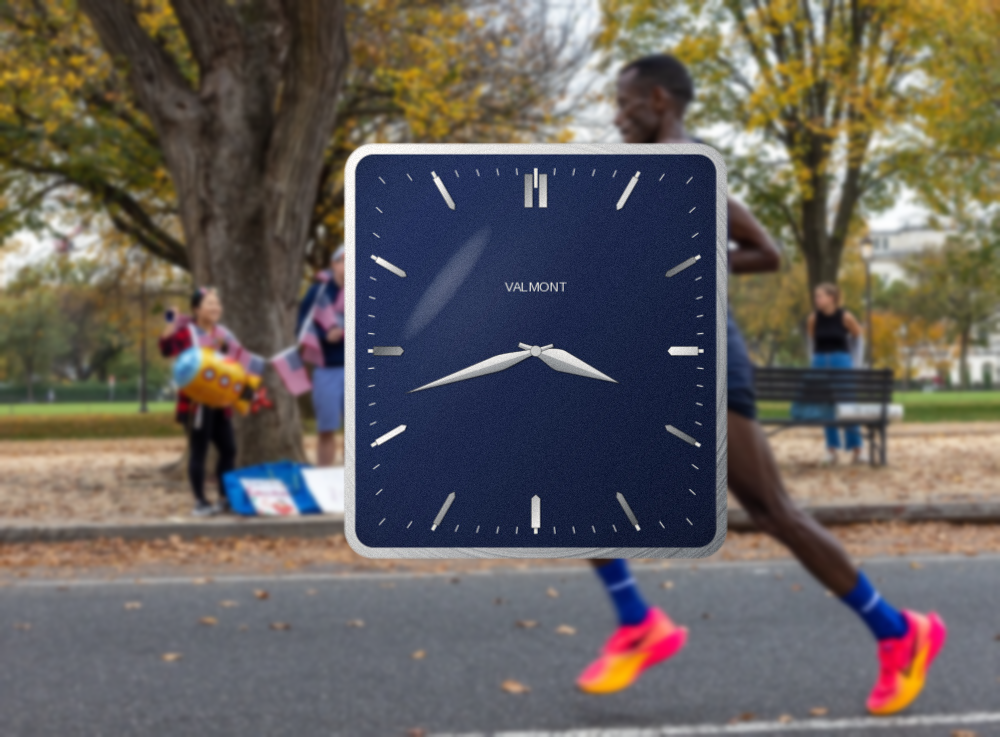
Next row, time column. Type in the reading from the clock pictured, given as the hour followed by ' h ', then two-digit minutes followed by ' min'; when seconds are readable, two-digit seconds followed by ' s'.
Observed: 3 h 42 min
